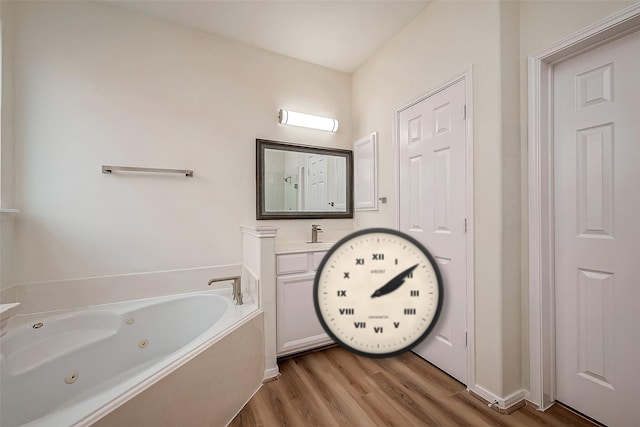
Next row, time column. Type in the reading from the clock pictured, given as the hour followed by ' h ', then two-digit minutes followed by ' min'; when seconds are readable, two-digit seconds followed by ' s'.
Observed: 2 h 09 min
